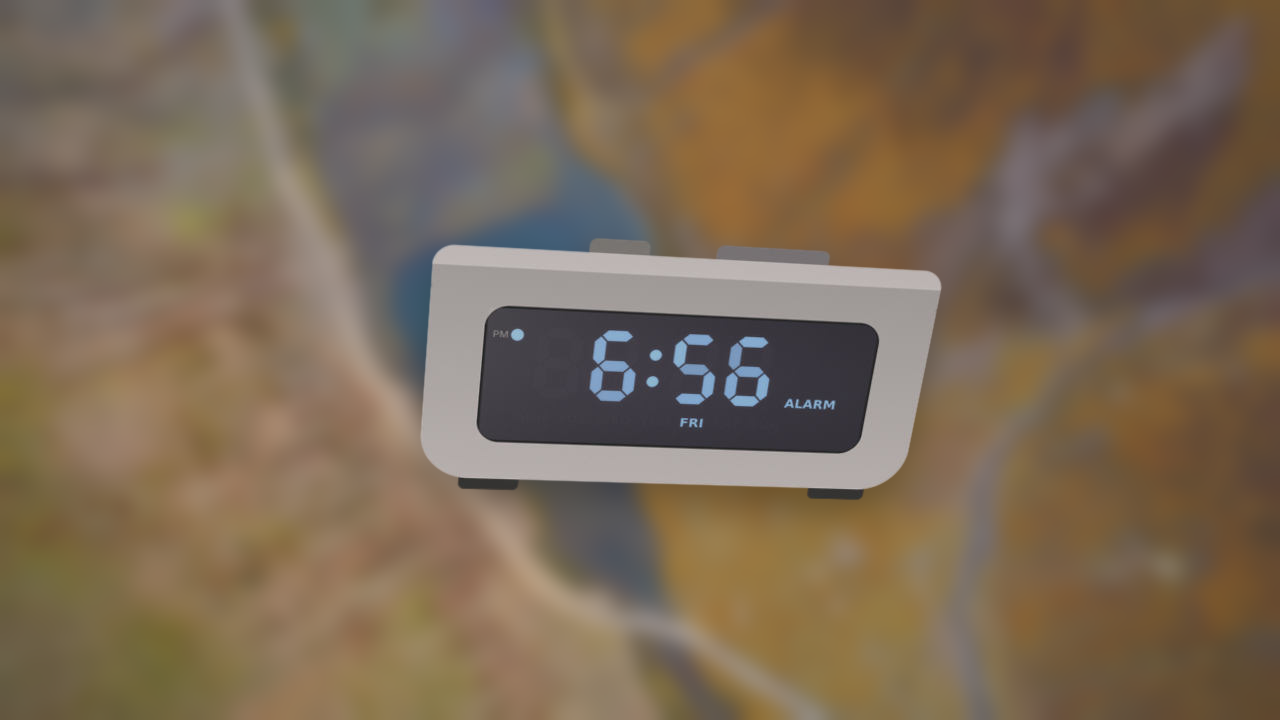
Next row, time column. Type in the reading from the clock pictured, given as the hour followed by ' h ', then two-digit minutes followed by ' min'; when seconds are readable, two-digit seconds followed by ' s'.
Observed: 6 h 56 min
